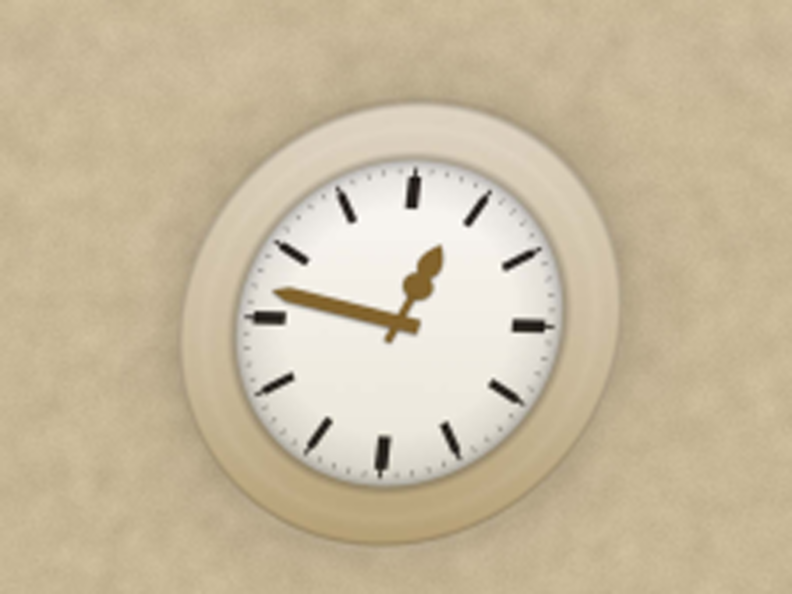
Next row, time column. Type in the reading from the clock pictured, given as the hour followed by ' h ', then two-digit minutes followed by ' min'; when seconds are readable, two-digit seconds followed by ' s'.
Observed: 12 h 47 min
